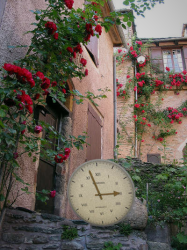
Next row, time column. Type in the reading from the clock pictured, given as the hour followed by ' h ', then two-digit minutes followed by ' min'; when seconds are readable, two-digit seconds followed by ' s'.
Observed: 2 h 57 min
